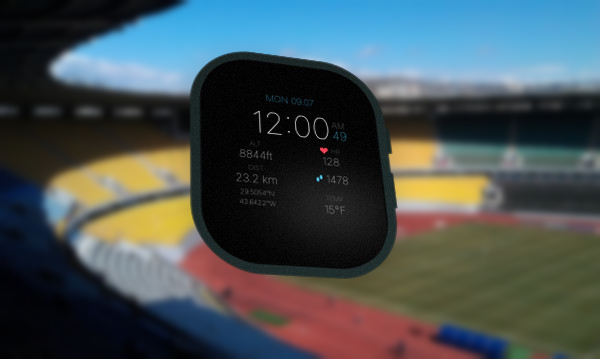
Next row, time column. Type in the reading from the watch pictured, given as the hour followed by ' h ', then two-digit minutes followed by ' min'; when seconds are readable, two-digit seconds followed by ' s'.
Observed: 12 h 00 min 49 s
